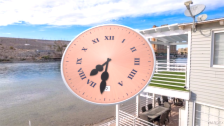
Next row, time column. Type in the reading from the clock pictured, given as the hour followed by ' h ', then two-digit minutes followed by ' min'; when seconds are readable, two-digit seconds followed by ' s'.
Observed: 7 h 31 min
